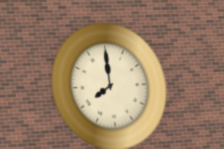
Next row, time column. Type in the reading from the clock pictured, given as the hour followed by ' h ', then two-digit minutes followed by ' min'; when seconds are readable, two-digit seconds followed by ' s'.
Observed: 8 h 00 min
